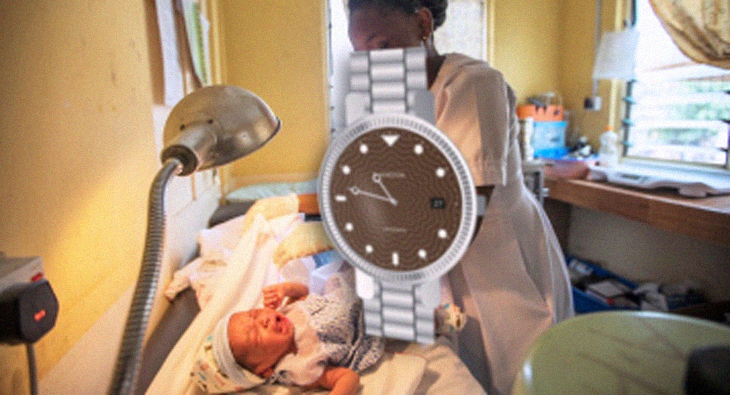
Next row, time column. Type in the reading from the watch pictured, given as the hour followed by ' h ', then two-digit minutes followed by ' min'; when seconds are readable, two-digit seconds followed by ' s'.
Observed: 10 h 47 min
